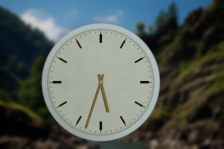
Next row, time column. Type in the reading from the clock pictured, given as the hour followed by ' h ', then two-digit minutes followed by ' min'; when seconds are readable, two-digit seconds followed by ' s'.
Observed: 5 h 33 min
